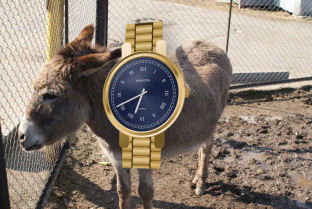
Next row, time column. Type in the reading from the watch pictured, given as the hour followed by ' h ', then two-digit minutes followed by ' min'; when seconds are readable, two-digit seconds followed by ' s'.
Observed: 6 h 41 min
